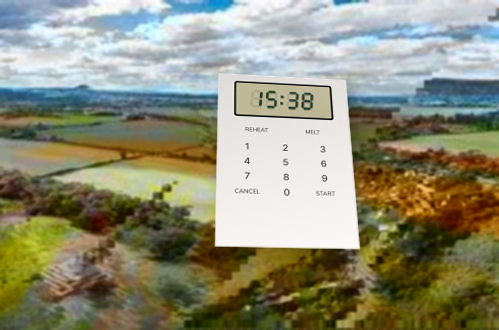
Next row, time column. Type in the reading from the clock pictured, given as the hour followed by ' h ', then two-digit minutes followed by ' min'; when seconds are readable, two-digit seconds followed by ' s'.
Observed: 15 h 38 min
